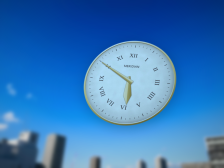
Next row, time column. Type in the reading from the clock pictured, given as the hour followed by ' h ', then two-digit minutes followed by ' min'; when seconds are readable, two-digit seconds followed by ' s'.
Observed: 5 h 50 min
